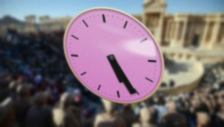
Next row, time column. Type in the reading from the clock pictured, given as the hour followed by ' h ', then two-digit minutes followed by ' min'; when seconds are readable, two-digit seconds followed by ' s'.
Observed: 5 h 26 min
